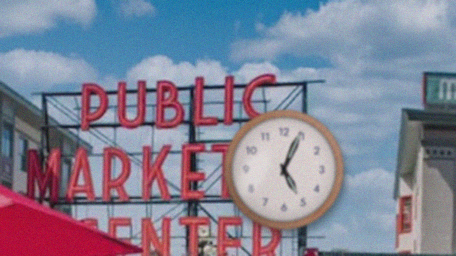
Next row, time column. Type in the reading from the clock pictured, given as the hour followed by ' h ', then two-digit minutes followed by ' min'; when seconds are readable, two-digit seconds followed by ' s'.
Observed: 5 h 04 min
